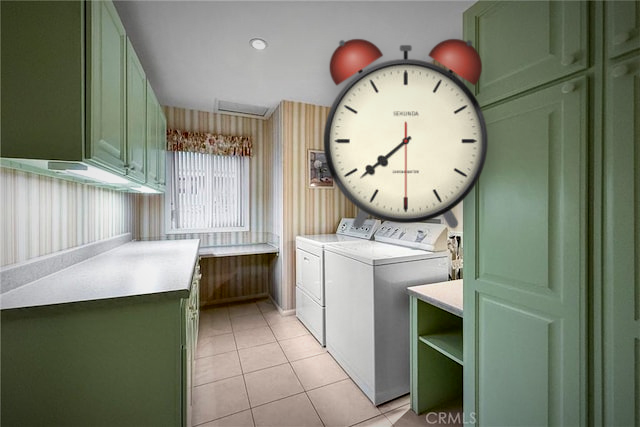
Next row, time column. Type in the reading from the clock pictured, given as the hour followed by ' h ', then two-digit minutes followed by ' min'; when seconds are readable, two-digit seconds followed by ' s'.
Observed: 7 h 38 min 30 s
